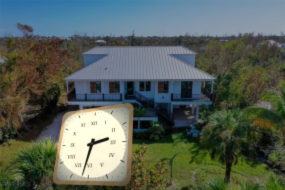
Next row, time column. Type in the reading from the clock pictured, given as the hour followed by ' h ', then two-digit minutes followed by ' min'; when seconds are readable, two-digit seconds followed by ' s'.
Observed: 2 h 32 min
